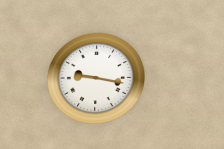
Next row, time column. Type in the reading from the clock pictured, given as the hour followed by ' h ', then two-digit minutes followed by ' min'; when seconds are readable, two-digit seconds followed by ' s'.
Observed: 9 h 17 min
